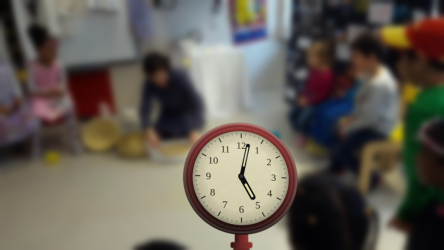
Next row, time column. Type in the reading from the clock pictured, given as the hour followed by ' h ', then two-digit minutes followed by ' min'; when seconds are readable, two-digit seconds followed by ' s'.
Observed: 5 h 02 min
